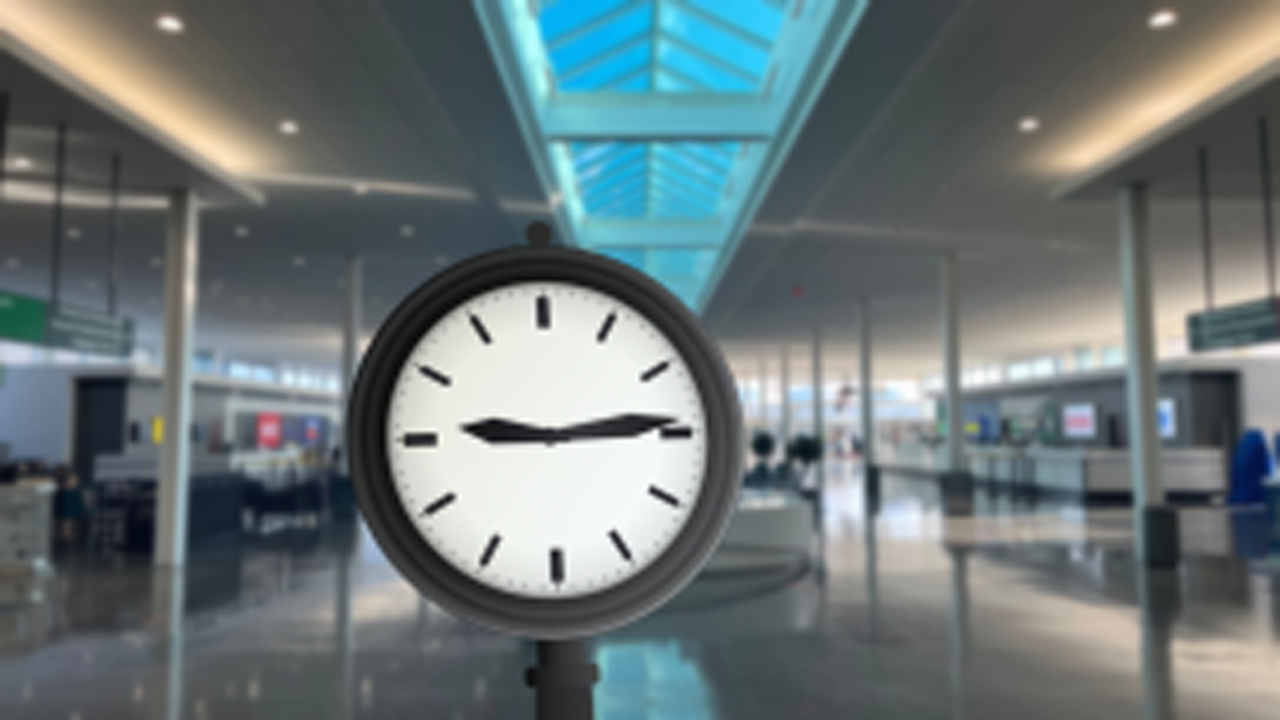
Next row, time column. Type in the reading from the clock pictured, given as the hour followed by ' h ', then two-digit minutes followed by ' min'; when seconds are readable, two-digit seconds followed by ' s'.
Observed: 9 h 14 min
